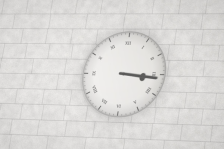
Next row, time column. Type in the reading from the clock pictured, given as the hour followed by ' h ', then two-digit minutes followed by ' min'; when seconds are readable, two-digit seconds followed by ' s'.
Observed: 3 h 16 min
